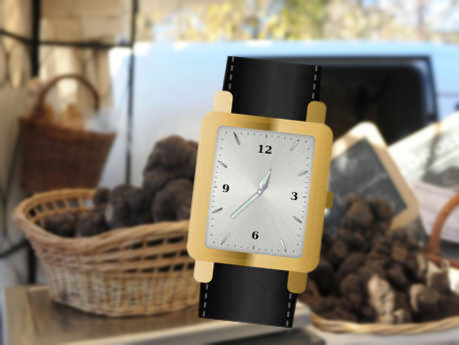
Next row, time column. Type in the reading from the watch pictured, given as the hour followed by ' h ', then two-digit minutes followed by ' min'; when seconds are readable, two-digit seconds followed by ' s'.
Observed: 12 h 37 min
